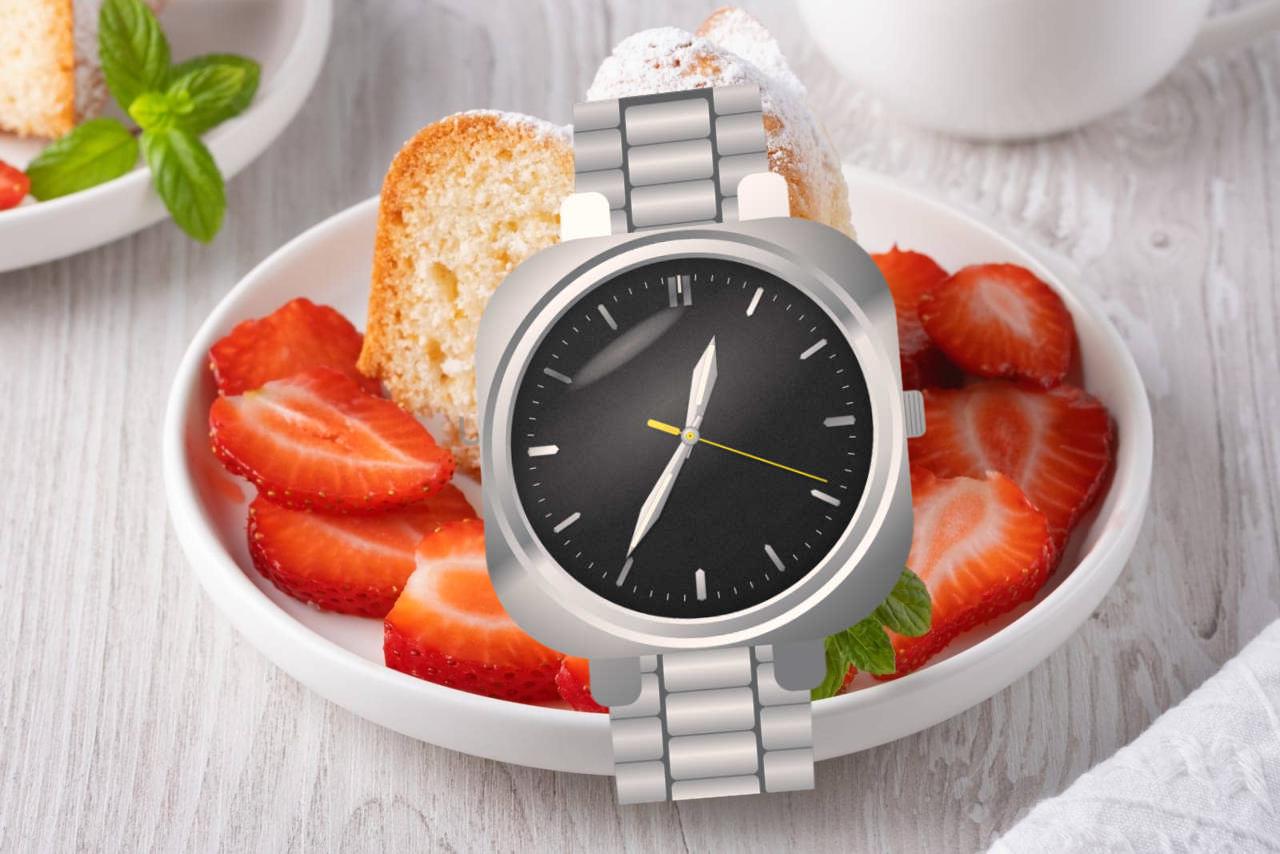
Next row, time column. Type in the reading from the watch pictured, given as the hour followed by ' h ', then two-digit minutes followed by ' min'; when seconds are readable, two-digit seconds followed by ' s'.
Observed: 12 h 35 min 19 s
